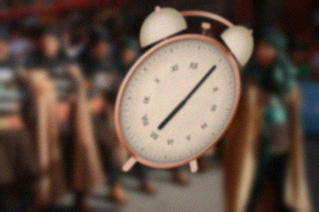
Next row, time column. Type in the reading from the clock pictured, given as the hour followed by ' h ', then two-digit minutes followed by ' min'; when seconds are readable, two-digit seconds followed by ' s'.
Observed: 7 h 05 min
